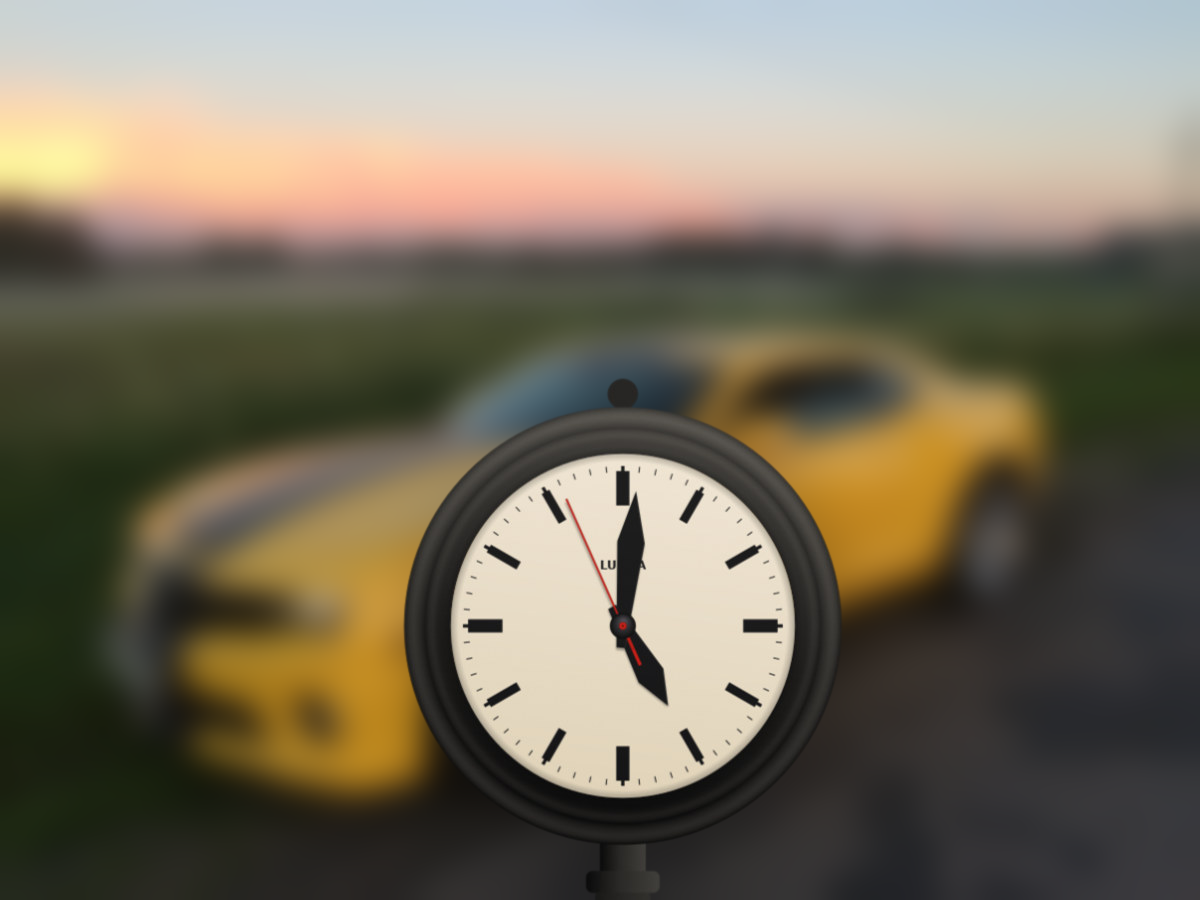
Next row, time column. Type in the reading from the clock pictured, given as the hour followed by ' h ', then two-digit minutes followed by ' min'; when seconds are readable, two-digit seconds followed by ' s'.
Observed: 5 h 00 min 56 s
